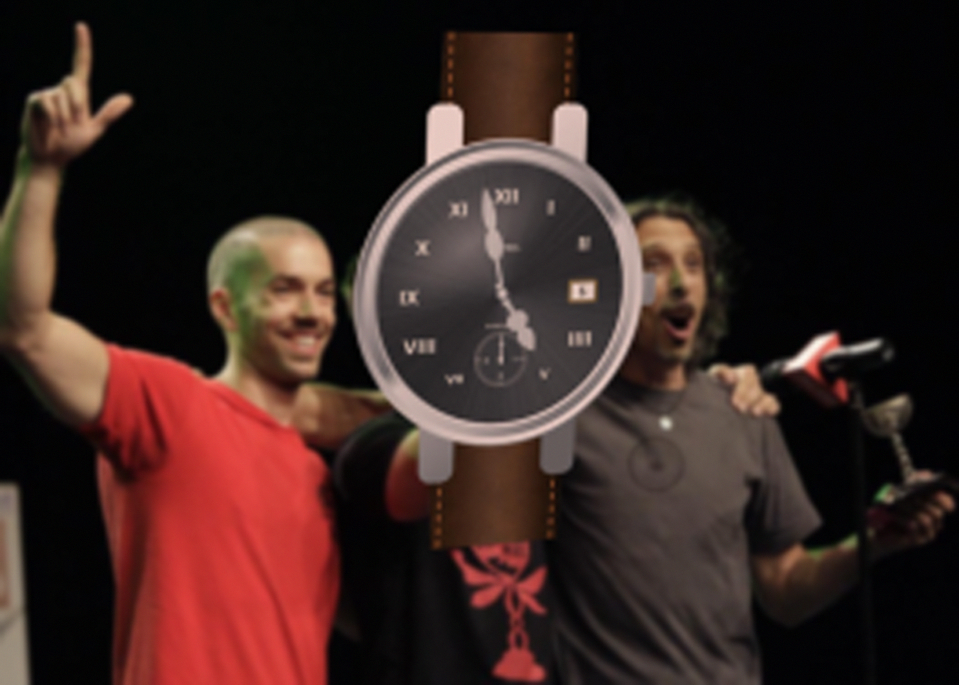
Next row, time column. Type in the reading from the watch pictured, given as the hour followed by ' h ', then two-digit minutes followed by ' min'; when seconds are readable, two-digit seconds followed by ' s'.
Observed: 4 h 58 min
